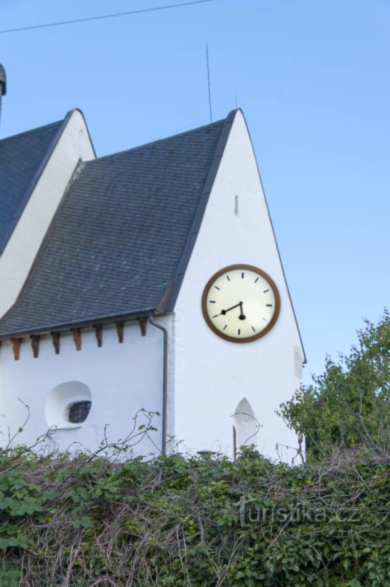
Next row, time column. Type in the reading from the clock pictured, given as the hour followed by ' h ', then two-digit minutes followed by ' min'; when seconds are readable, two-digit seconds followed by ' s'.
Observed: 5 h 40 min
